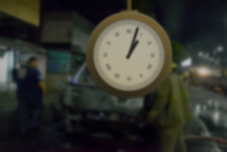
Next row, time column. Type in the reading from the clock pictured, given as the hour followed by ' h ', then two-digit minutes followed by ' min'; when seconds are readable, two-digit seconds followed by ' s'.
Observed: 1 h 03 min
